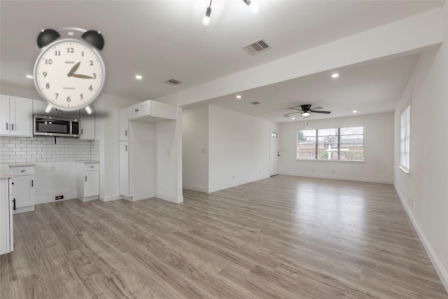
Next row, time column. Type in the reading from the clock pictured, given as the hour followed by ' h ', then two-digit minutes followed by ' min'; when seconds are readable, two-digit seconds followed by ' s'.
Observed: 1 h 16 min
